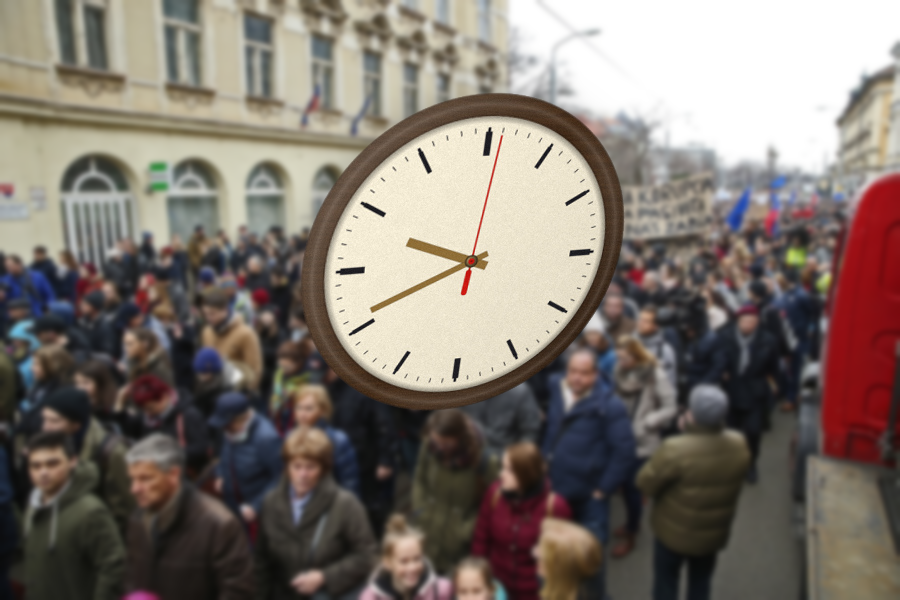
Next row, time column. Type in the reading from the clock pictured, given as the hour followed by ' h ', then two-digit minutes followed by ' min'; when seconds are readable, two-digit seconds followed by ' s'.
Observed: 9 h 41 min 01 s
